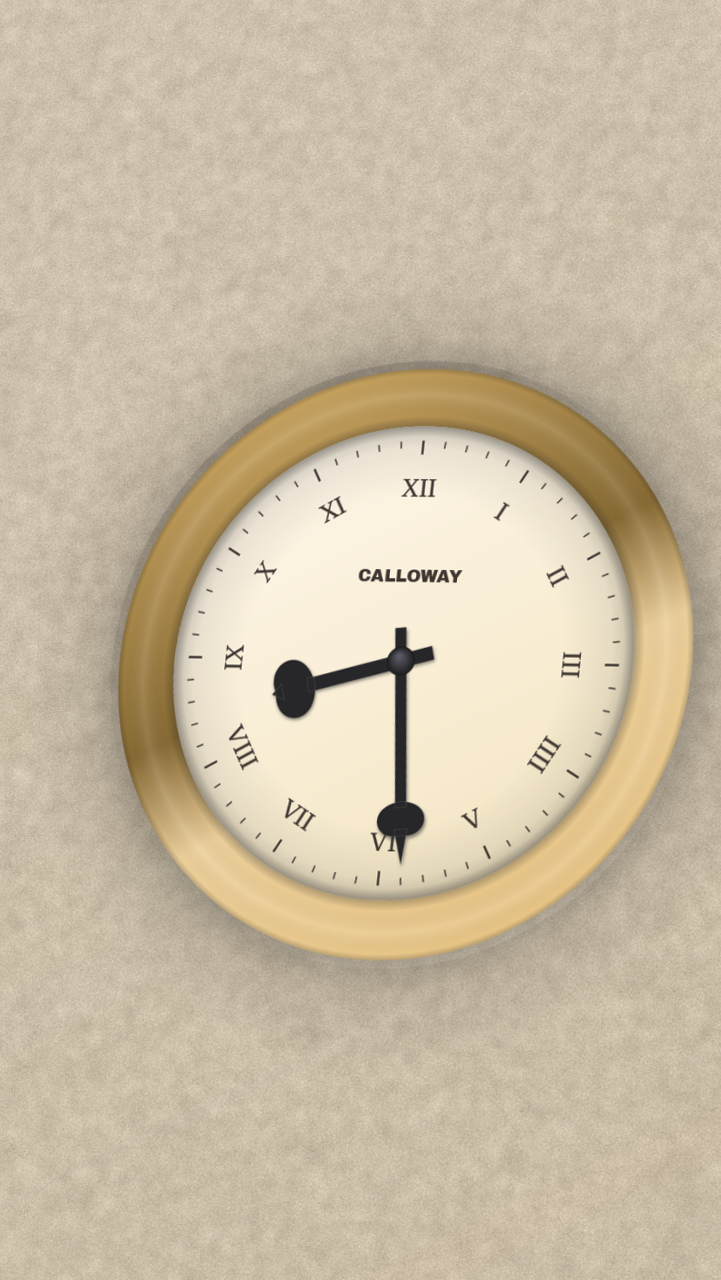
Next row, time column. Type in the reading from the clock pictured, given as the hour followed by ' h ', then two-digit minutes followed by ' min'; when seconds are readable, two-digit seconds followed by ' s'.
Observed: 8 h 29 min
